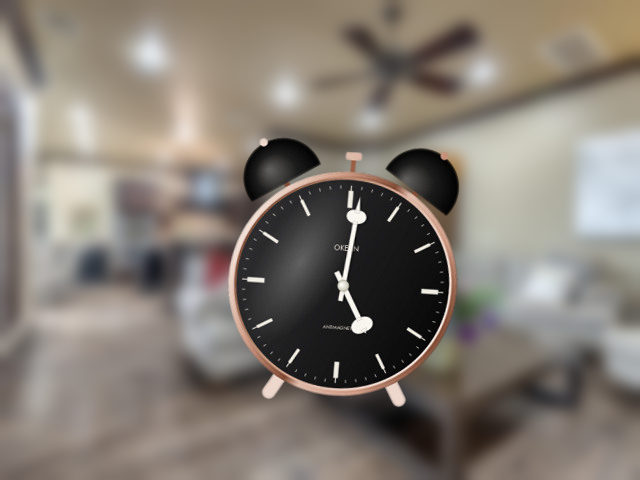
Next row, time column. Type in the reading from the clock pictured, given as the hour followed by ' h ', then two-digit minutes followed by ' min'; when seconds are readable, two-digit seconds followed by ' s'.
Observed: 5 h 01 min
